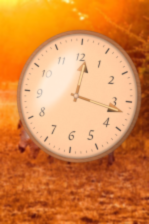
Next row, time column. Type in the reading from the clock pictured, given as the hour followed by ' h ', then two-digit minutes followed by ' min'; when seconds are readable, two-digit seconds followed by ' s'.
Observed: 12 h 17 min
